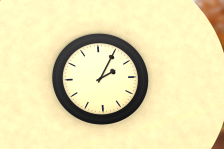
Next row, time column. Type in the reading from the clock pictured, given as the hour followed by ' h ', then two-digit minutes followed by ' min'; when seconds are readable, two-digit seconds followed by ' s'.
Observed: 2 h 05 min
